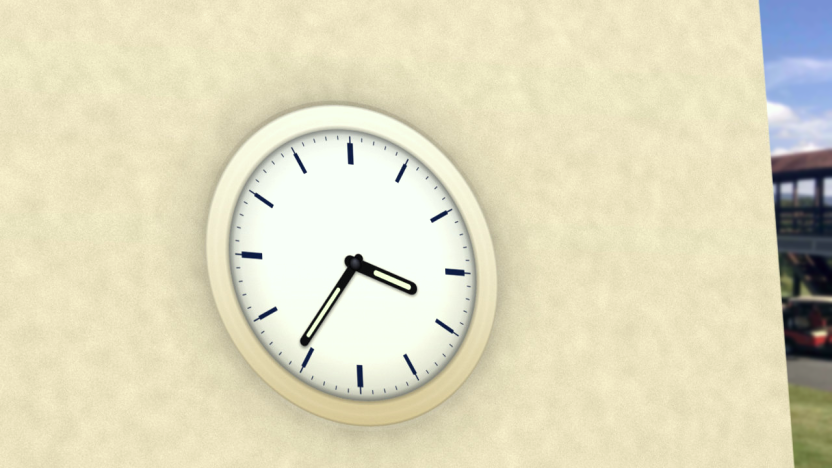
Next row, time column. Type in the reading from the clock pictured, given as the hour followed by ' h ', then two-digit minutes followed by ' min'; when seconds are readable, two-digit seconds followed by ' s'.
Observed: 3 h 36 min
